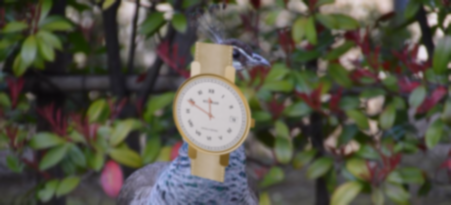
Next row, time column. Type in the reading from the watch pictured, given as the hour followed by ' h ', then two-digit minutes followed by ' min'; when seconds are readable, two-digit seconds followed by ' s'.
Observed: 11 h 49 min
